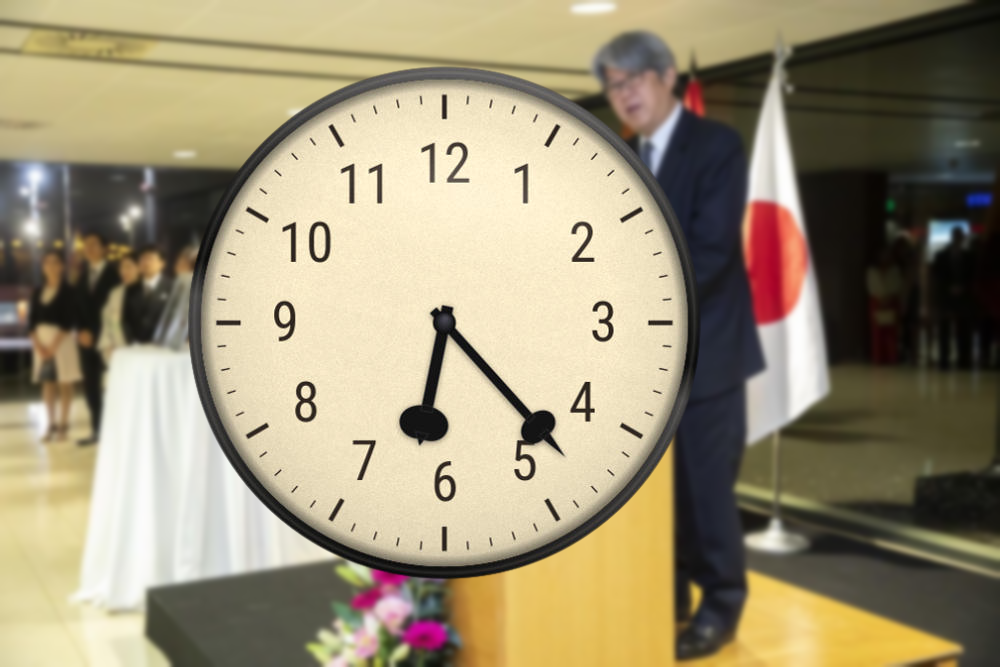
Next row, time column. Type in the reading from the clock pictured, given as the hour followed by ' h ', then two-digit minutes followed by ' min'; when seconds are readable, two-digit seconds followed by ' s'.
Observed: 6 h 23 min
